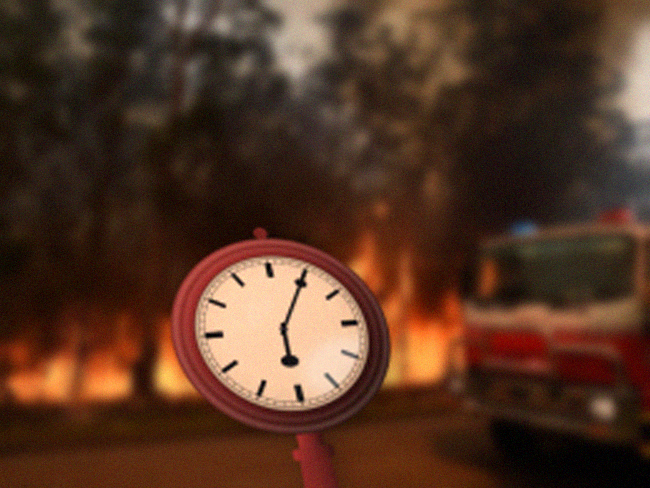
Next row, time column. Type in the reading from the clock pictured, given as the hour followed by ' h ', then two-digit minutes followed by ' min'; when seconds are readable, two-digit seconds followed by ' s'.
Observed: 6 h 05 min
